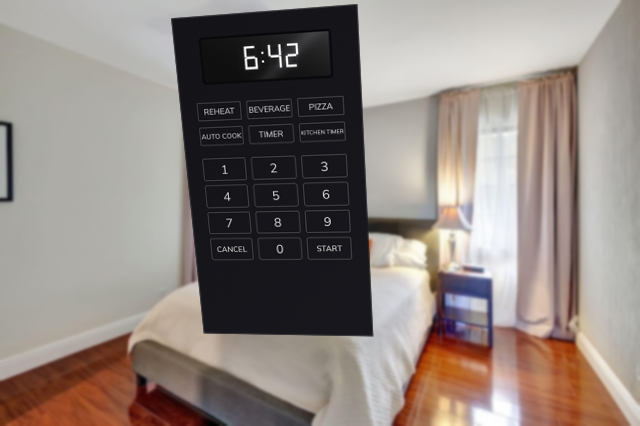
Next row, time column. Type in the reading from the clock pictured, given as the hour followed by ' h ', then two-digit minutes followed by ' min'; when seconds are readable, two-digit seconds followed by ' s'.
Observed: 6 h 42 min
